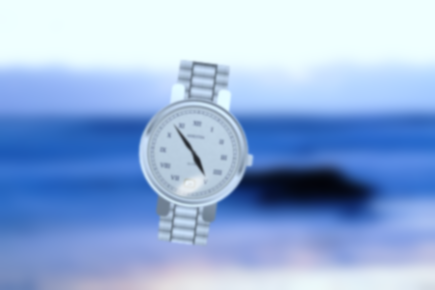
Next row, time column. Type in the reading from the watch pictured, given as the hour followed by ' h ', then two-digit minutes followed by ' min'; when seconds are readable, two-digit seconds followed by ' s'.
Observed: 4 h 53 min
